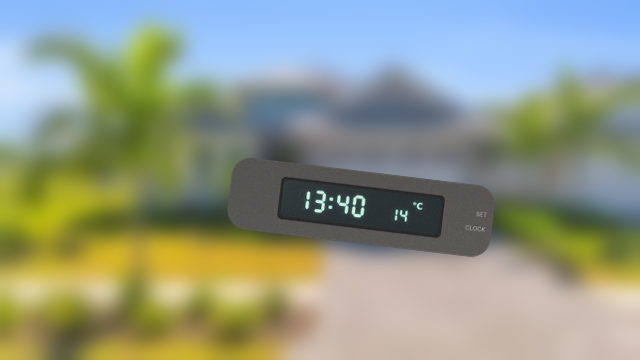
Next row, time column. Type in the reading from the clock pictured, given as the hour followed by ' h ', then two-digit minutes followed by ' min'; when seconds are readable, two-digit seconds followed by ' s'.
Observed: 13 h 40 min
